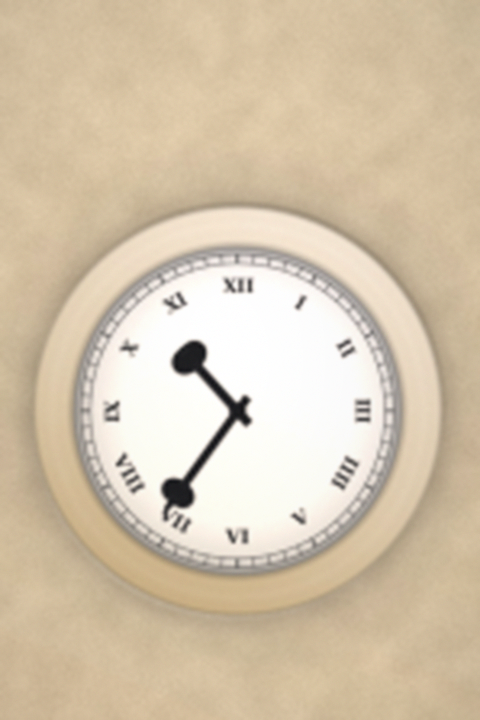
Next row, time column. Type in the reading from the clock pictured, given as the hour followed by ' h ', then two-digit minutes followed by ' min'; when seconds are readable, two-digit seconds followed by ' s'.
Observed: 10 h 36 min
